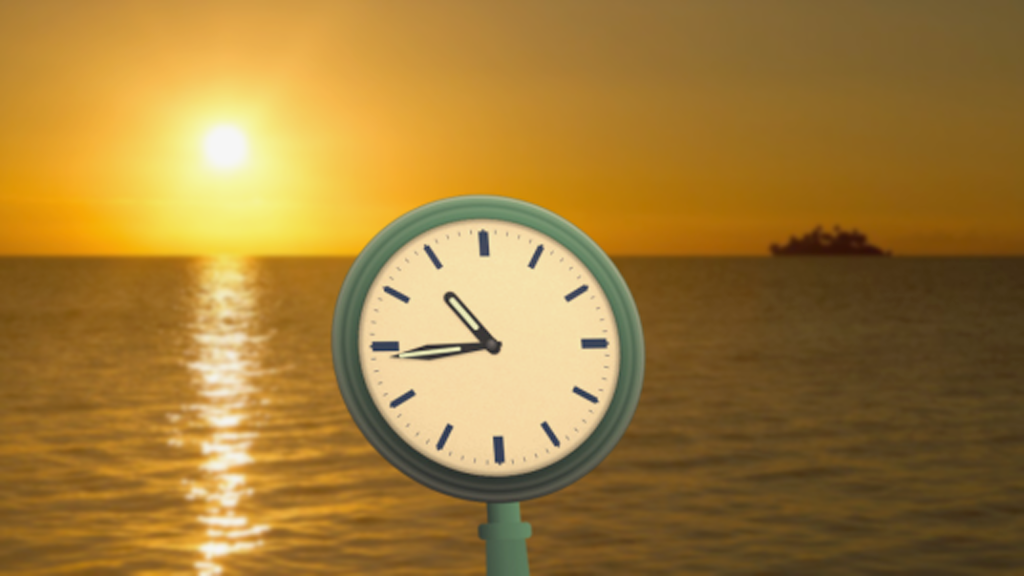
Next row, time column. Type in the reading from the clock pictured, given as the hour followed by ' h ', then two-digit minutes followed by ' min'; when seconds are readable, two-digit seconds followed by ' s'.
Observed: 10 h 44 min
